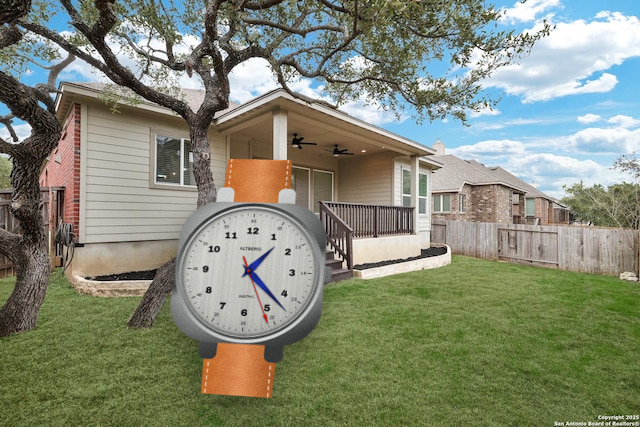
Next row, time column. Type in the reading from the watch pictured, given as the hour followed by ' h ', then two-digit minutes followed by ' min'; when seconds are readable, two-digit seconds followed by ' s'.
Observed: 1 h 22 min 26 s
